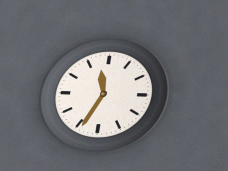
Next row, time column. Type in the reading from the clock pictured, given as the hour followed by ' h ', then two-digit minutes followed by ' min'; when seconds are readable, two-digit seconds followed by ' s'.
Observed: 11 h 34 min
